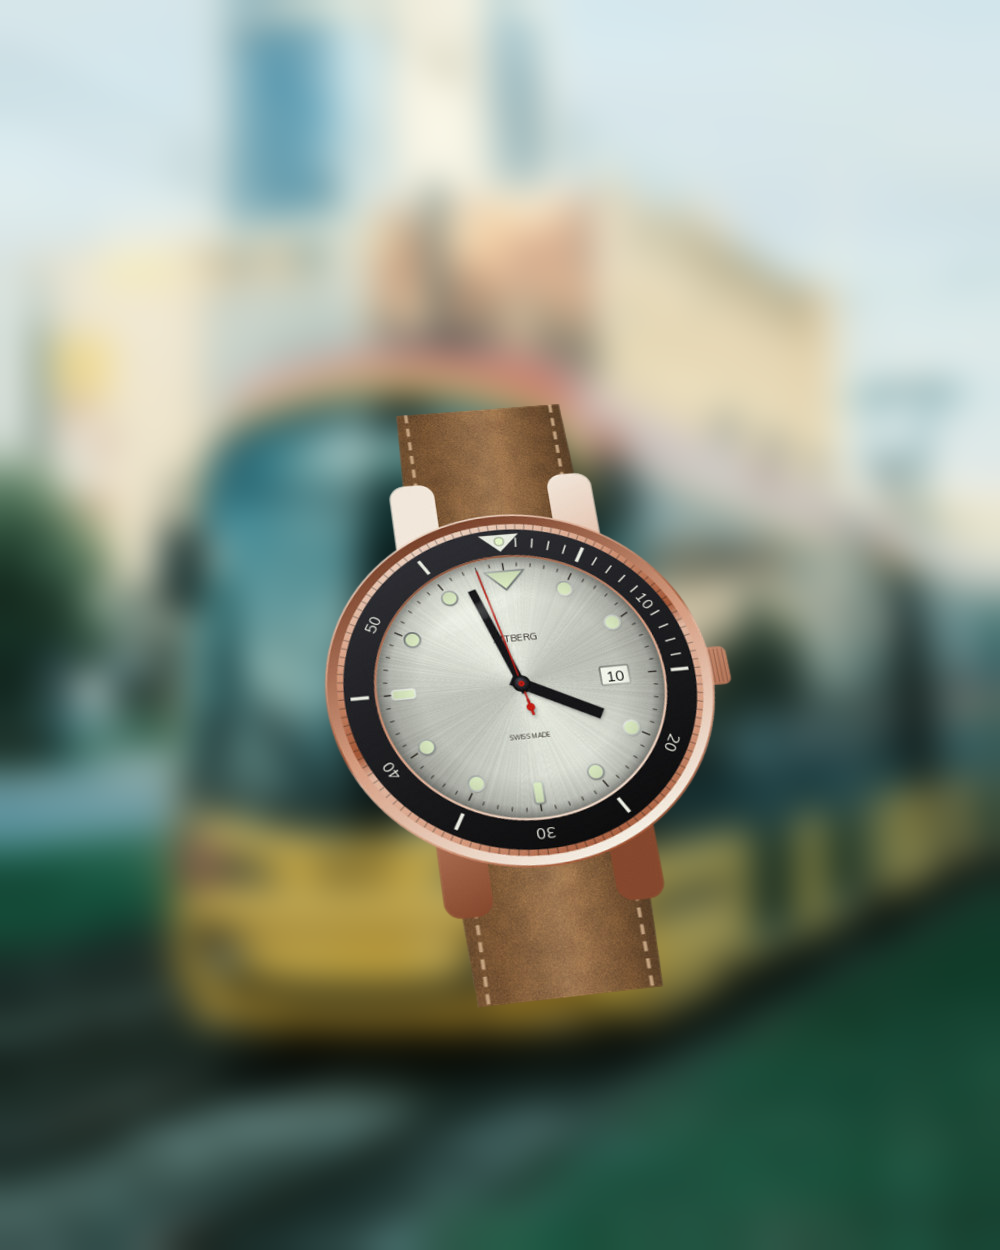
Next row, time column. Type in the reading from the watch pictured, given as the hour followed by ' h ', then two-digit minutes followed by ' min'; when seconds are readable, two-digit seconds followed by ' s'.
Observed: 3 h 56 min 58 s
